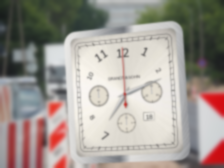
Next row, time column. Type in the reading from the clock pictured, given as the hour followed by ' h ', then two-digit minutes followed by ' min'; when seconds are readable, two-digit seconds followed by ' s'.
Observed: 7 h 12 min
